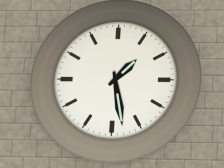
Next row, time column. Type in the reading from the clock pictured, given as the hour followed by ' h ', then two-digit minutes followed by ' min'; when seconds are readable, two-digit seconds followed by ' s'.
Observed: 1 h 28 min
